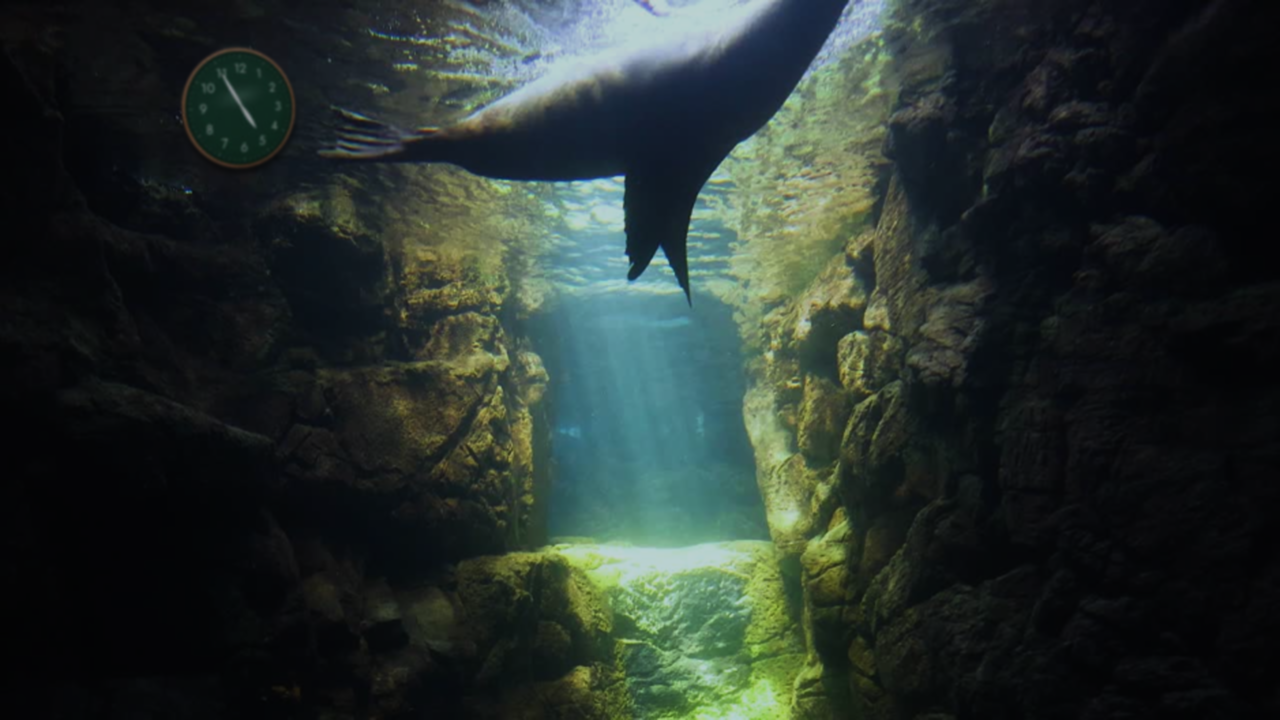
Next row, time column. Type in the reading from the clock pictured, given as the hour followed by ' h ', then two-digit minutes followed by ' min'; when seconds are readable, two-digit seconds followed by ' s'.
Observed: 4 h 55 min
